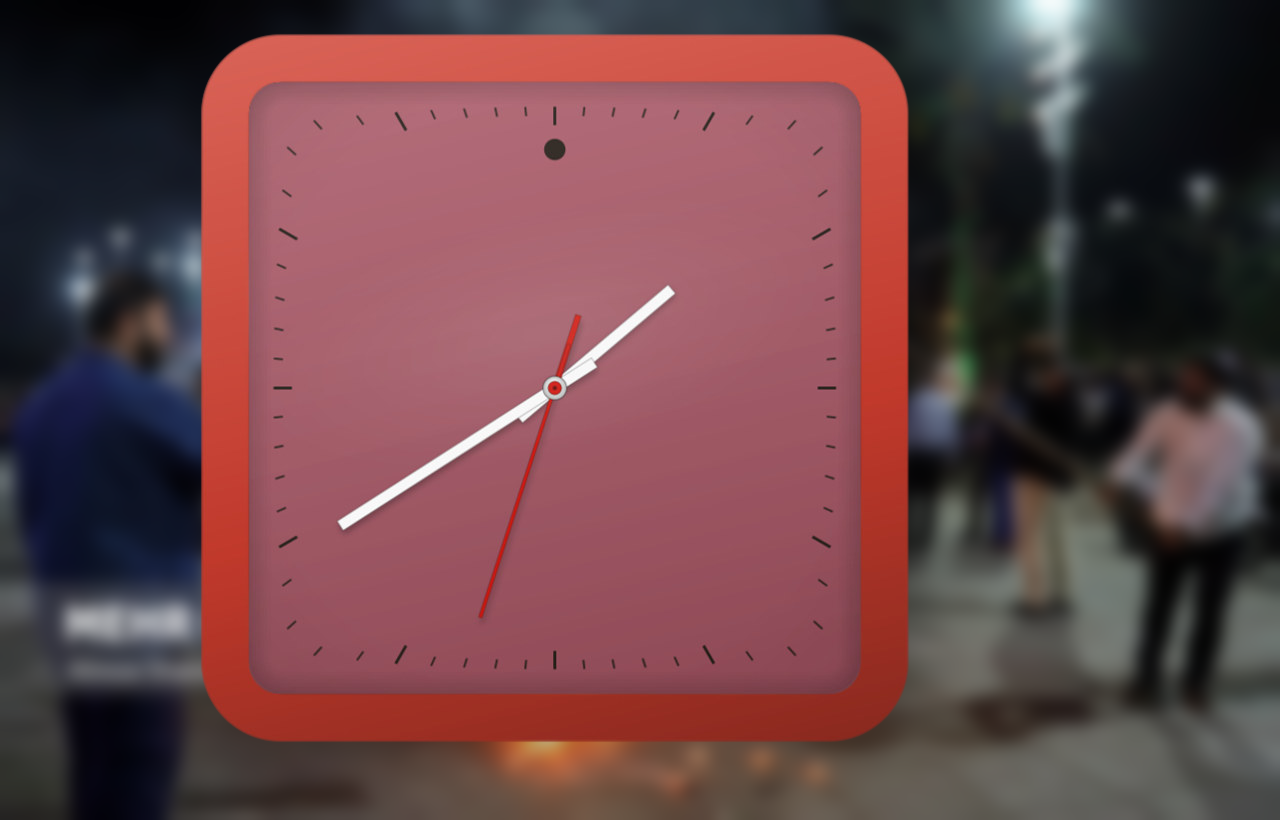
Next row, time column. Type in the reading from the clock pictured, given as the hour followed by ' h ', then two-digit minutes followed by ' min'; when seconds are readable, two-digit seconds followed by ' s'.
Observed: 1 h 39 min 33 s
